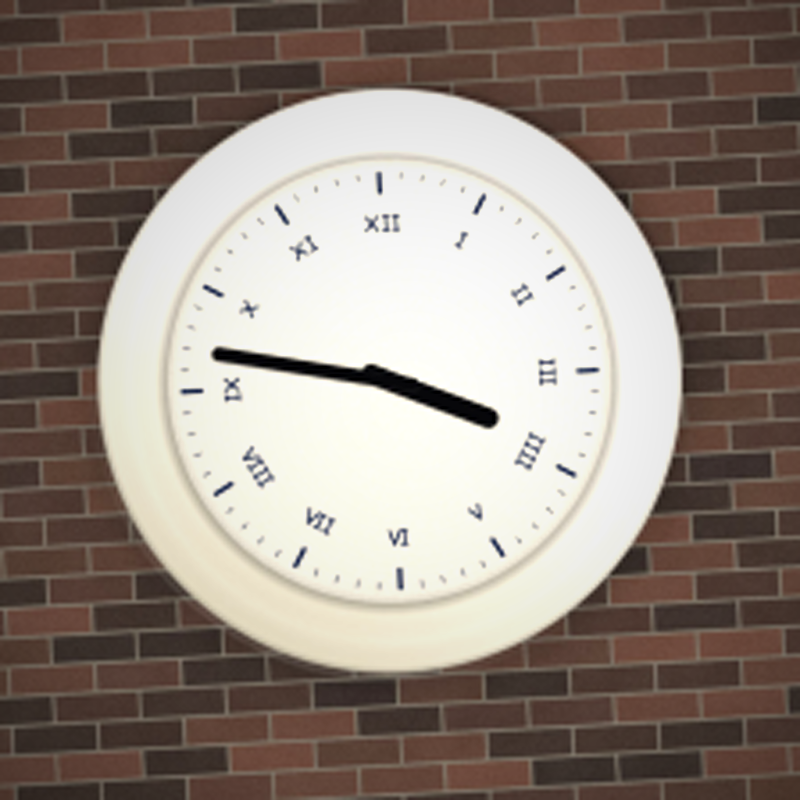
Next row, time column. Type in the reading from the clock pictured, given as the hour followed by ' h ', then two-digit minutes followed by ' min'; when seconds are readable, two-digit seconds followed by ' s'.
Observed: 3 h 47 min
